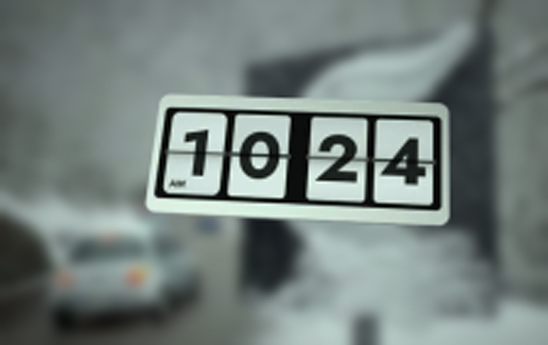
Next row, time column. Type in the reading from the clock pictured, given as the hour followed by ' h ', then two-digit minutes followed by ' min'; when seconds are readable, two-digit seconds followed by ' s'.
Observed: 10 h 24 min
